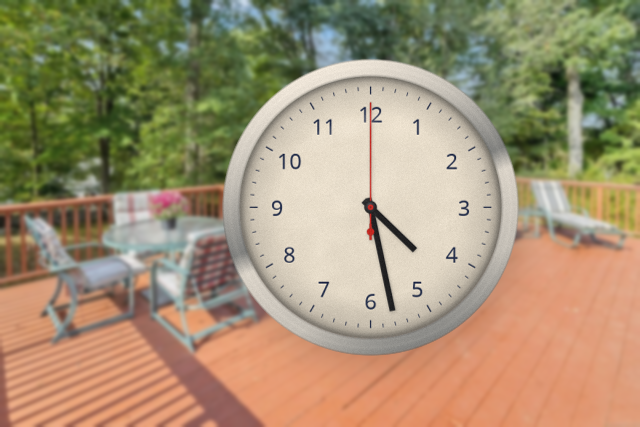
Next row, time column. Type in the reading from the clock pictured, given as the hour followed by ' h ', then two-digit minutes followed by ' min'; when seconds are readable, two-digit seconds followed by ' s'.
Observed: 4 h 28 min 00 s
